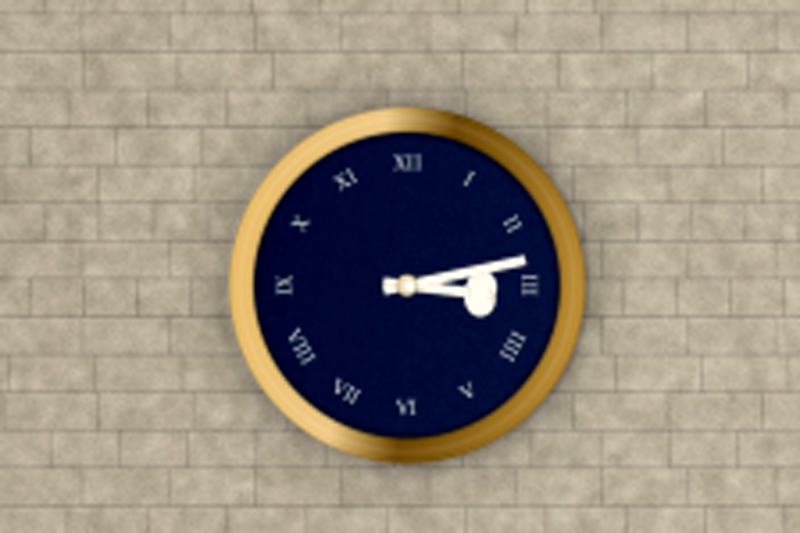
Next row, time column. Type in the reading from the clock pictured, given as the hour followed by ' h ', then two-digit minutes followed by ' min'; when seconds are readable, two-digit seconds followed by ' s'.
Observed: 3 h 13 min
